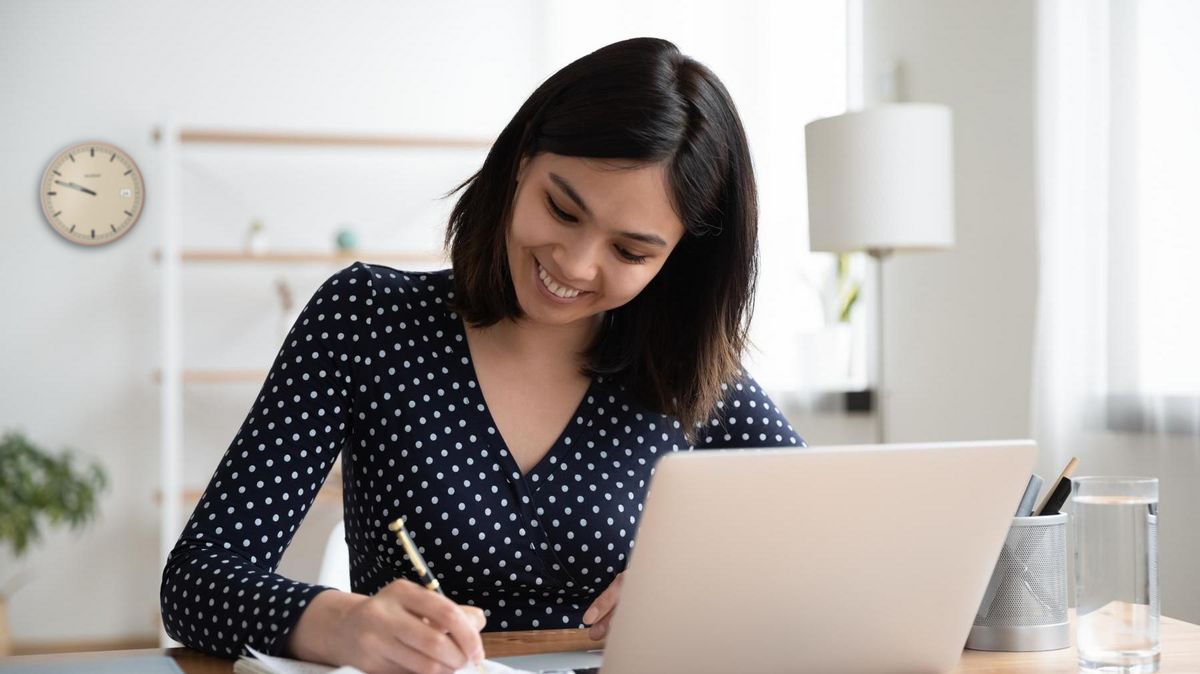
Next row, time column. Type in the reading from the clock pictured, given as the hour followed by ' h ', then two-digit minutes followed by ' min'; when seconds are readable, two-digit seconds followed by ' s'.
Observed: 9 h 48 min
